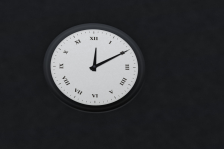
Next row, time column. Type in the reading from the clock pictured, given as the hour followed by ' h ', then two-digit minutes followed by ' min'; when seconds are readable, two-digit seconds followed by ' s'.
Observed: 12 h 10 min
